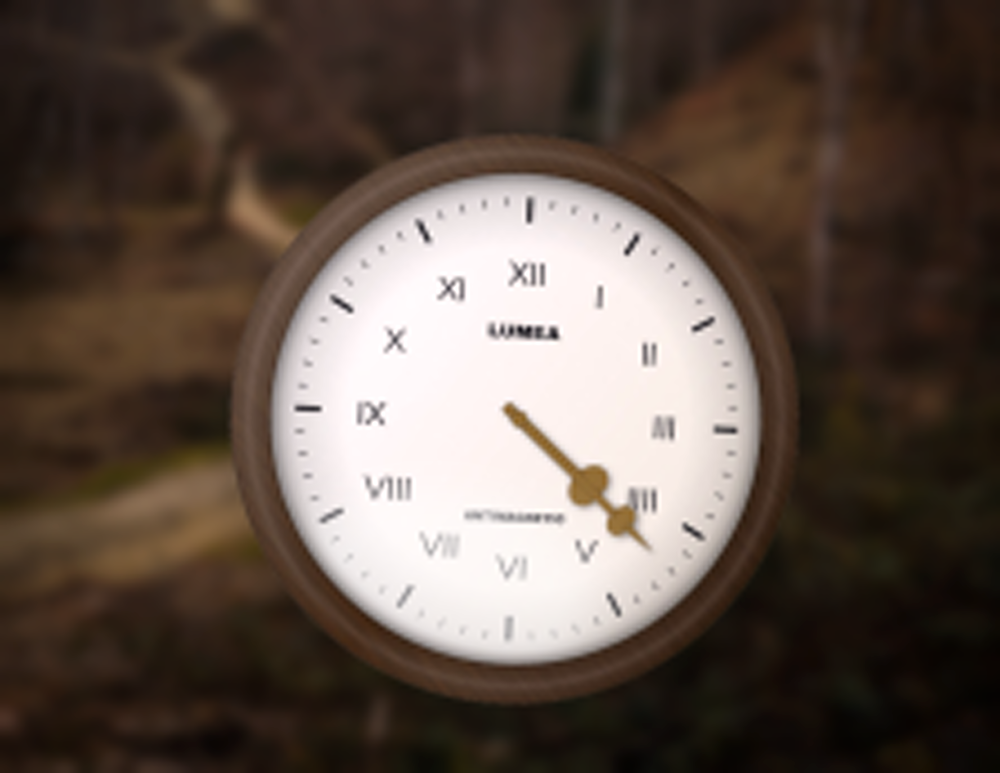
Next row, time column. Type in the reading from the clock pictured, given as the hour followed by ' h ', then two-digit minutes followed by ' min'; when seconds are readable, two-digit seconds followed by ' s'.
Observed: 4 h 22 min
